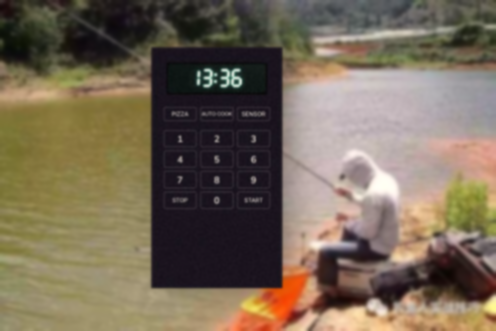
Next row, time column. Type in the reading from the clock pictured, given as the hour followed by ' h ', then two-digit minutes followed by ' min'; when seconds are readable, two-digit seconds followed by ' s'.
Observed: 13 h 36 min
